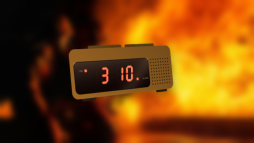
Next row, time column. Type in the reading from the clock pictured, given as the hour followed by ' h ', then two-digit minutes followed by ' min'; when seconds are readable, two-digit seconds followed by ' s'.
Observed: 3 h 10 min
